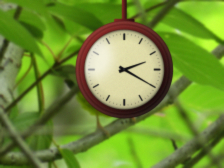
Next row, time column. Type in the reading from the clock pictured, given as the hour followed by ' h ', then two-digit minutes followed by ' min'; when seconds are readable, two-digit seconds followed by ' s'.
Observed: 2 h 20 min
